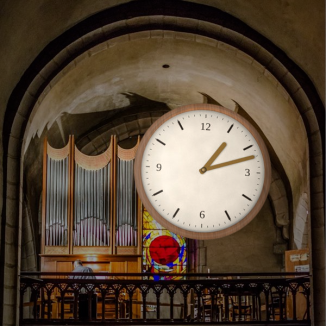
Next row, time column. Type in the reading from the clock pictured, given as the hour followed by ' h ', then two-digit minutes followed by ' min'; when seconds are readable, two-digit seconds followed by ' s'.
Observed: 1 h 12 min
